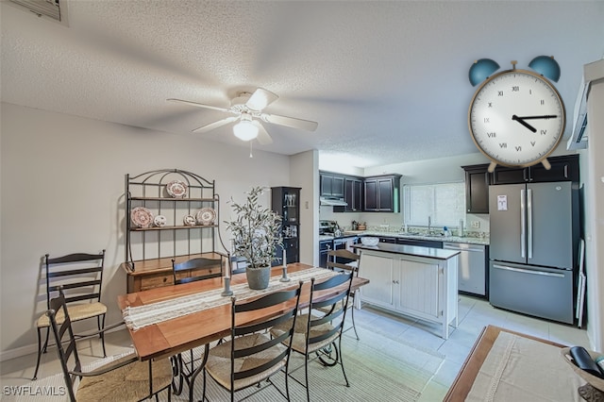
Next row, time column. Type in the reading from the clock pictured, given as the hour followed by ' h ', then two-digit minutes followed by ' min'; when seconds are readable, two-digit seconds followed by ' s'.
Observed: 4 h 15 min
